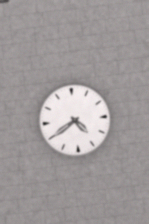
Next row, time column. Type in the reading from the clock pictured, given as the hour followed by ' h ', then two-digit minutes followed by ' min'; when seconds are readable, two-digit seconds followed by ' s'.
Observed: 4 h 40 min
